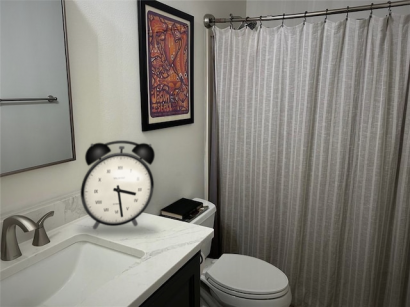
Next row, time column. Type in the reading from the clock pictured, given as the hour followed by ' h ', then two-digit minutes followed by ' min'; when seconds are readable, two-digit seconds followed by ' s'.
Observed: 3 h 28 min
